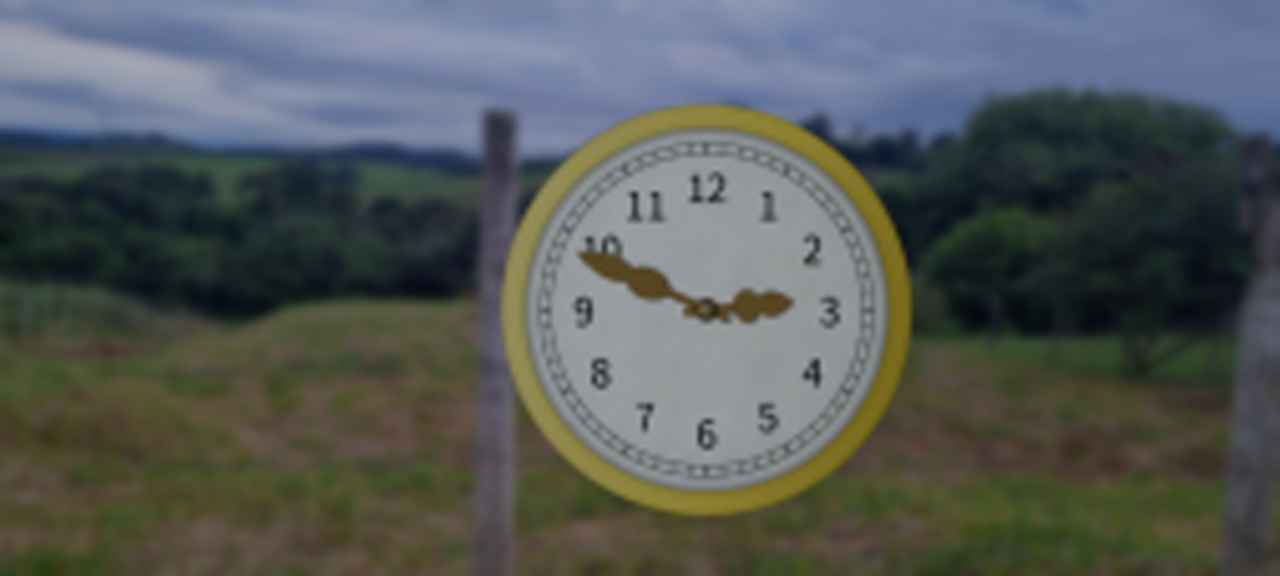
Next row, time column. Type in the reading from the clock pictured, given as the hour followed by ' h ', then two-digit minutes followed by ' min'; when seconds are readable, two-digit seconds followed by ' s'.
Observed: 2 h 49 min
